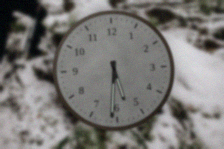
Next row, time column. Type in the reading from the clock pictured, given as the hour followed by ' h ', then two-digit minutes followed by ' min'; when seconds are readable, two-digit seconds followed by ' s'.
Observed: 5 h 31 min
